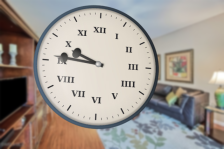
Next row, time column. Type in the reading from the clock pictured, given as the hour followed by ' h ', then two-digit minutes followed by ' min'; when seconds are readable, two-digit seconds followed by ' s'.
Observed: 9 h 46 min
